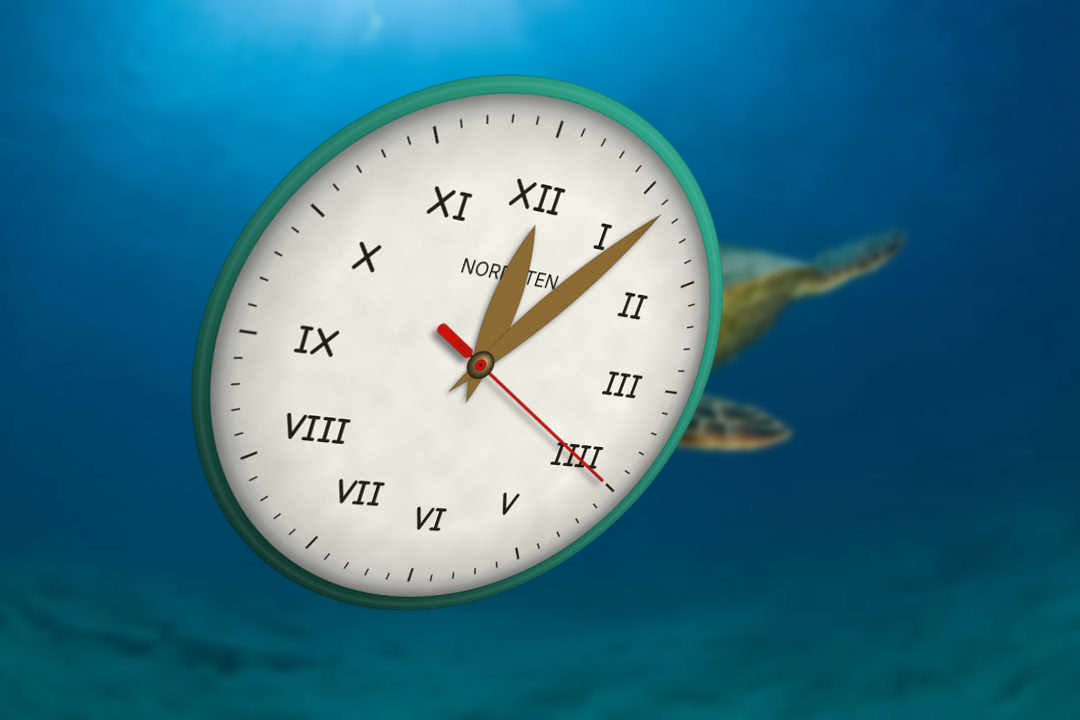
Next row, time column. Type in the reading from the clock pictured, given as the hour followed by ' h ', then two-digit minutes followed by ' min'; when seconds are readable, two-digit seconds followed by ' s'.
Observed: 12 h 06 min 20 s
